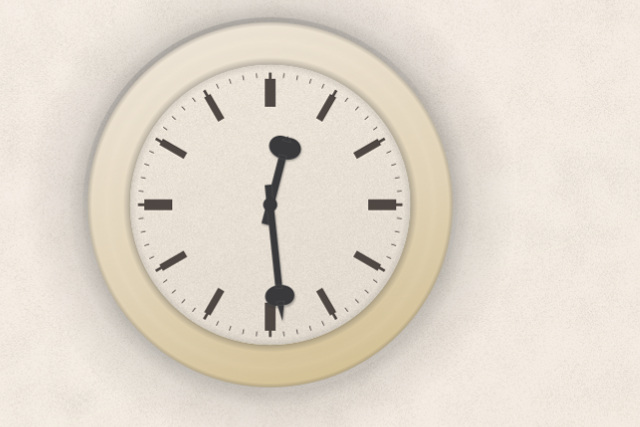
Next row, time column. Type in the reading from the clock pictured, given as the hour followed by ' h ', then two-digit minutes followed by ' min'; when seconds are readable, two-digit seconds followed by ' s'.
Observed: 12 h 29 min
